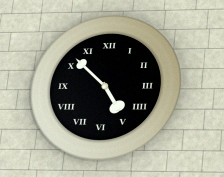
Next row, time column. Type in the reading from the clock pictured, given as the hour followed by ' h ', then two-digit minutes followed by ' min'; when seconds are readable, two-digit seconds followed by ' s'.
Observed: 4 h 52 min
